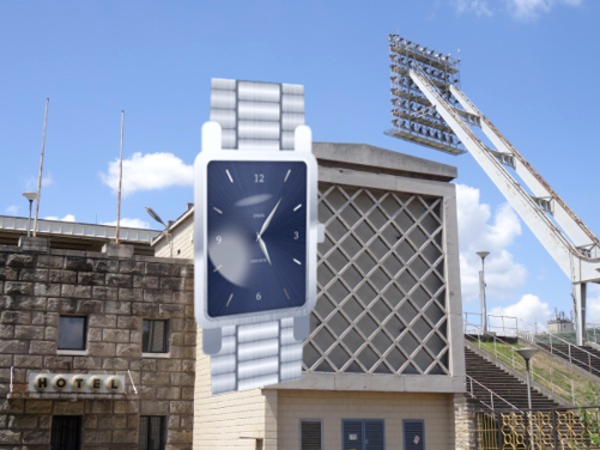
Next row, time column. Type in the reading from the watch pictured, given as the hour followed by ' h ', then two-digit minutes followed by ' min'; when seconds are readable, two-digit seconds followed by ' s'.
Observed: 5 h 06 min
